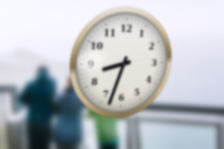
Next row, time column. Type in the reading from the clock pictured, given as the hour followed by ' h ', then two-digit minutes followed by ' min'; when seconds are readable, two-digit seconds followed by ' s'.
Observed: 8 h 33 min
